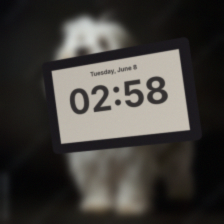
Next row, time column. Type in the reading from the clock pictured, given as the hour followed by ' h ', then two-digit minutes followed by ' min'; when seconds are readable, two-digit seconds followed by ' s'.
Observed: 2 h 58 min
